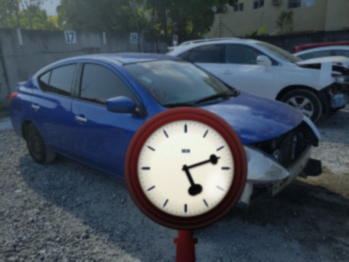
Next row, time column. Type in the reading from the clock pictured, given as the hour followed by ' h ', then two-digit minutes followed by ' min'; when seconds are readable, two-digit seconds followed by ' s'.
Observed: 5 h 12 min
